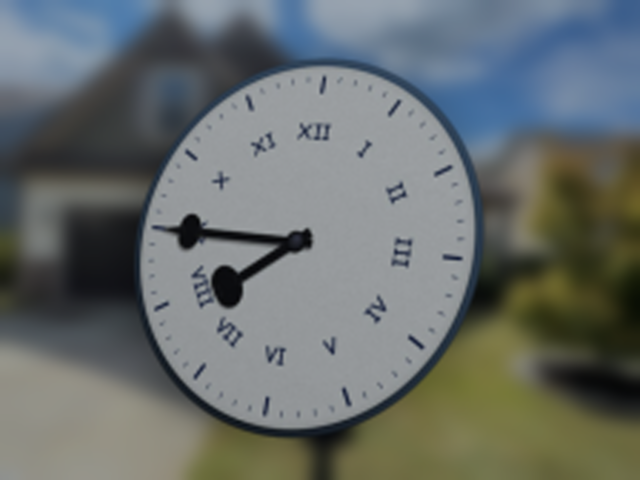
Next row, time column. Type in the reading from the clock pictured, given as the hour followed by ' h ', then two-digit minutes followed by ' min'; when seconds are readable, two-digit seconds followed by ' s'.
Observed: 7 h 45 min
